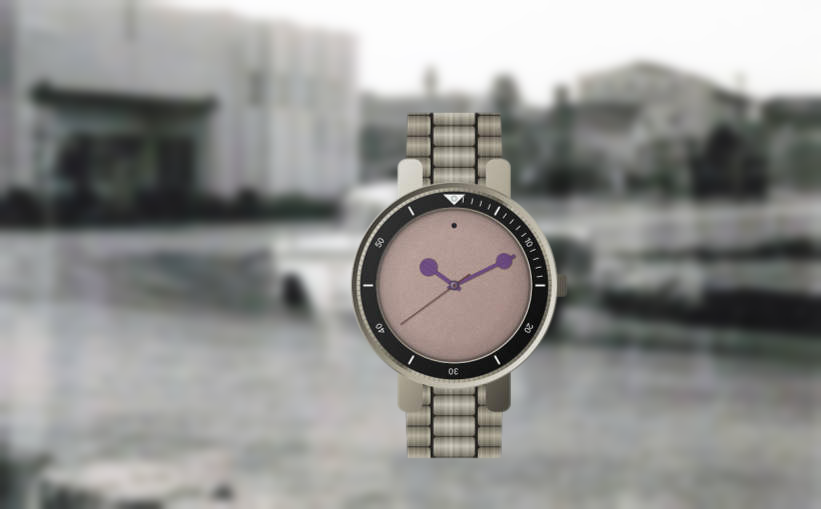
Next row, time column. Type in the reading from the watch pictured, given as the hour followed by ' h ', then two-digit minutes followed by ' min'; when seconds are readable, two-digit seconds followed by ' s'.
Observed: 10 h 10 min 39 s
